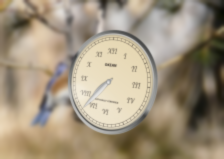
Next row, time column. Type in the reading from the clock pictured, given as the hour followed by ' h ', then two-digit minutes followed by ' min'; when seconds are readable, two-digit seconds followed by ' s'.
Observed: 7 h 37 min
